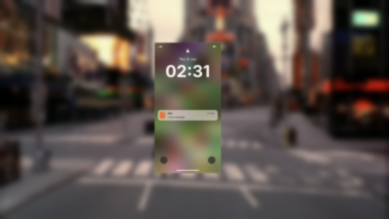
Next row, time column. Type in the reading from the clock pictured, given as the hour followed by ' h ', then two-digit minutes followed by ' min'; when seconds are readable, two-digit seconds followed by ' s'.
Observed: 2 h 31 min
